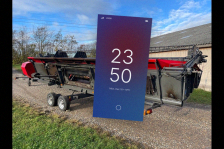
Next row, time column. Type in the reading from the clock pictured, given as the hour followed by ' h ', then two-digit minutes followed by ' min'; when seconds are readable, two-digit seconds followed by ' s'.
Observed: 23 h 50 min
